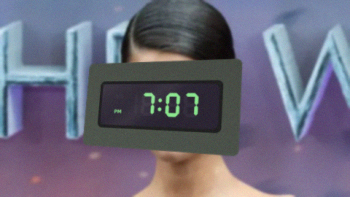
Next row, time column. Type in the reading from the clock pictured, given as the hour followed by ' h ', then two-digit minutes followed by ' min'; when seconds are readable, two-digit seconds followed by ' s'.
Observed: 7 h 07 min
